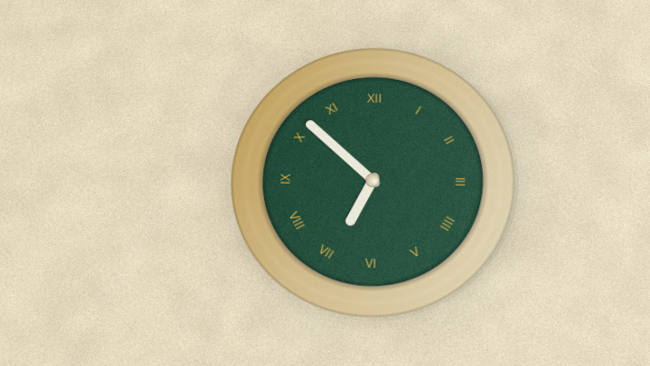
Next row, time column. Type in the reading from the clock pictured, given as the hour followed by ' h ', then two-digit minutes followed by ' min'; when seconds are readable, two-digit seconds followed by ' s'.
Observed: 6 h 52 min
